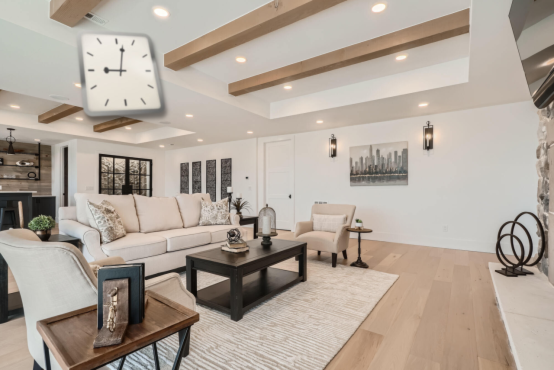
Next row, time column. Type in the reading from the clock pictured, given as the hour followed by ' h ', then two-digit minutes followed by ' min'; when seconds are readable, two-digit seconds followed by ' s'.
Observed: 9 h 02 min
